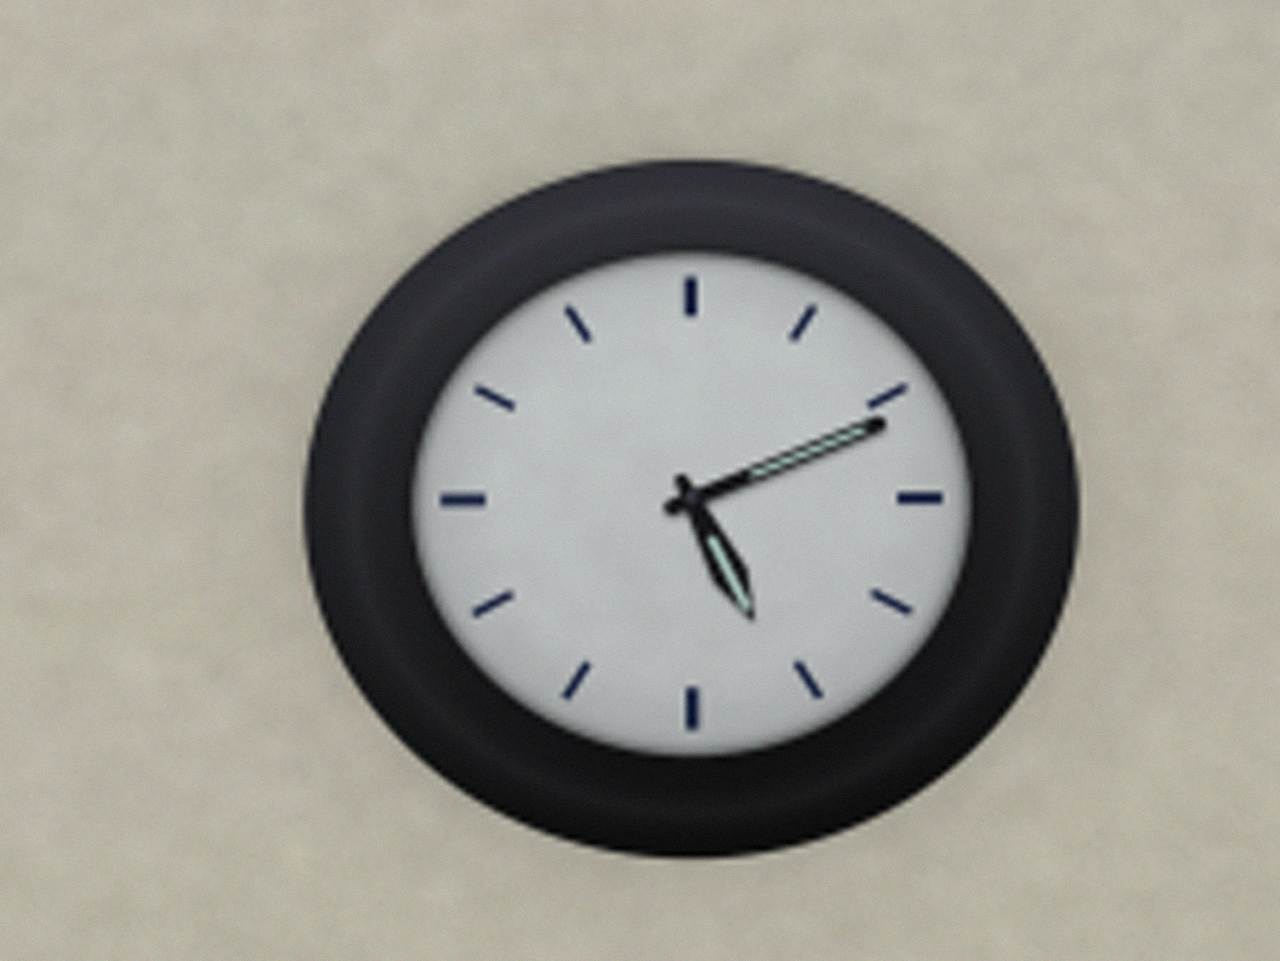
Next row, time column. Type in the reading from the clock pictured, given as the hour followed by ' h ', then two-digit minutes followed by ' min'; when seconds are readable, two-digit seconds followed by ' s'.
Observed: 5 h 11 min
